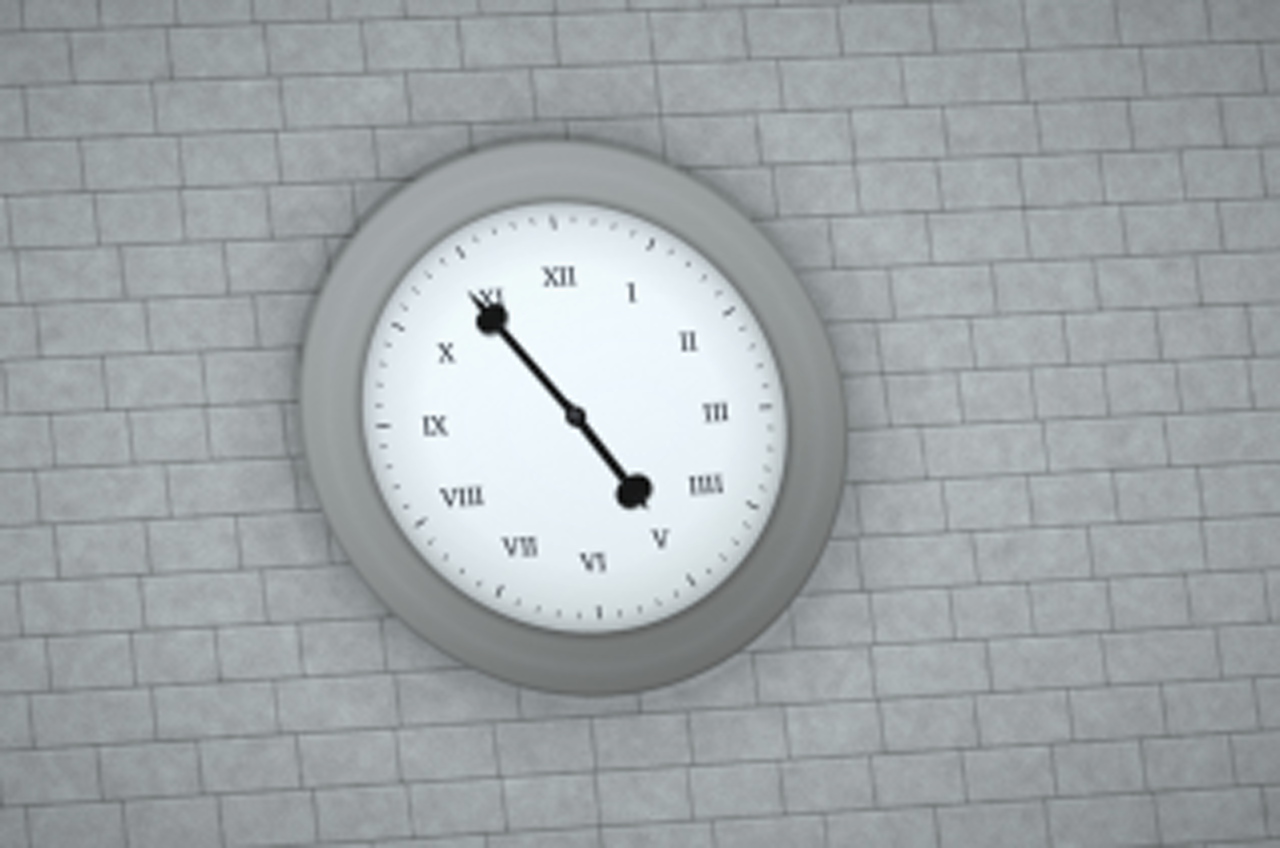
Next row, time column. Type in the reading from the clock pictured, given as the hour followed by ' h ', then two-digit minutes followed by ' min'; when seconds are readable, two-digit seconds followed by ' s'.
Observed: 4 h 54 min
